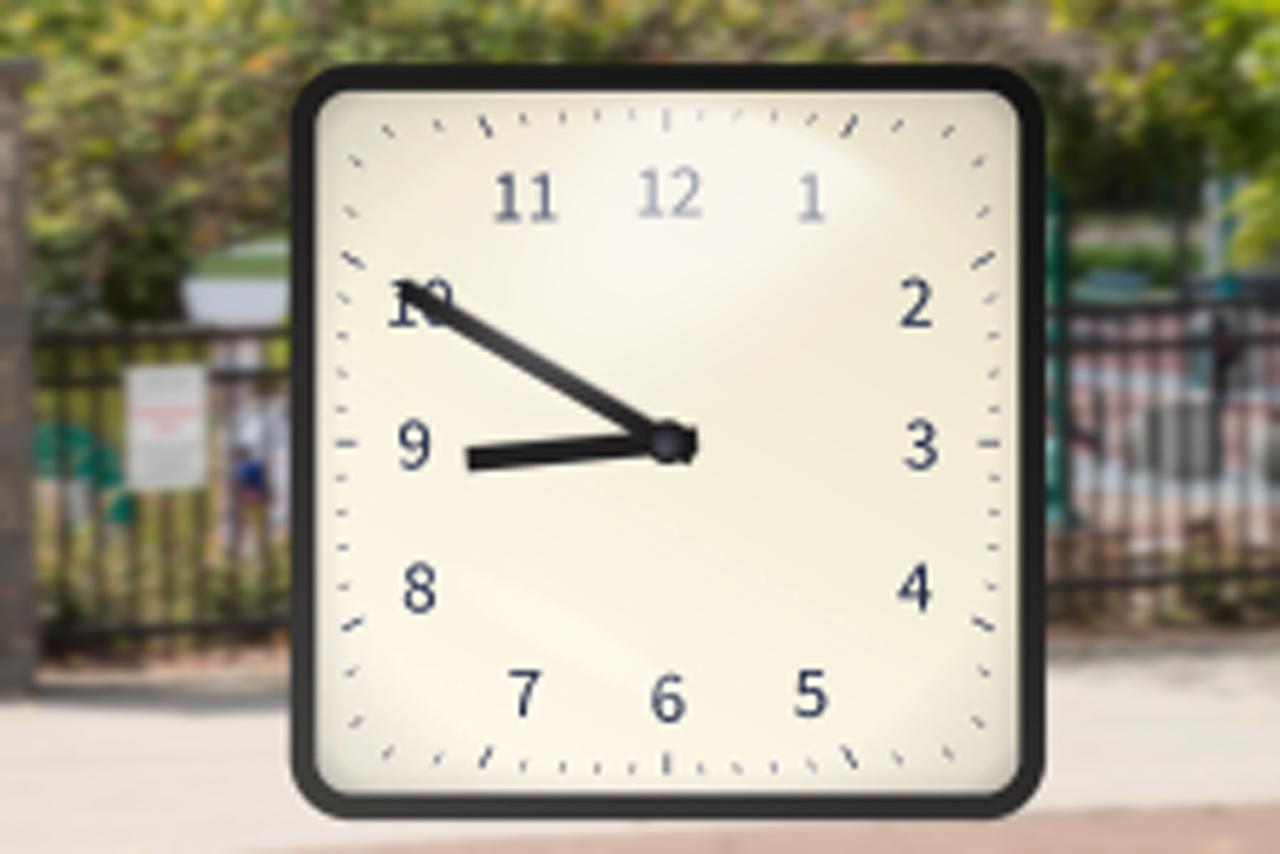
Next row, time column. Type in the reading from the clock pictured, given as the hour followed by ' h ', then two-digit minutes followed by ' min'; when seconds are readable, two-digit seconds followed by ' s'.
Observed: 8 h 50 min
